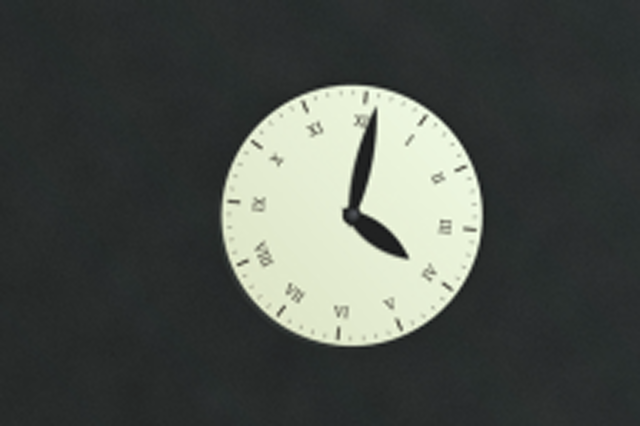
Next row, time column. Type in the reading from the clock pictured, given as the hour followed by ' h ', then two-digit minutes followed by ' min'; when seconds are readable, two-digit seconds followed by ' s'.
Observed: 4 h 01 min
